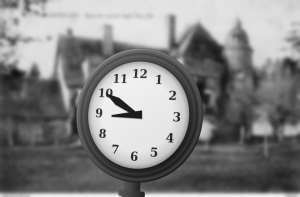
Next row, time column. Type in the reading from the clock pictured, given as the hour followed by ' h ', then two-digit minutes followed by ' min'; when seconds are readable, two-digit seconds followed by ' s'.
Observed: 8 h 50 min
